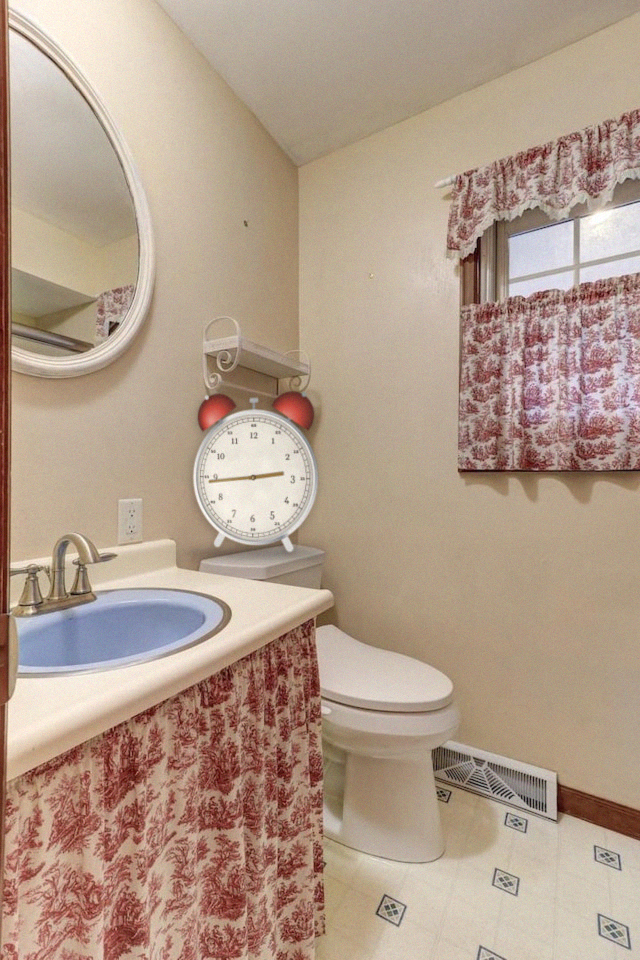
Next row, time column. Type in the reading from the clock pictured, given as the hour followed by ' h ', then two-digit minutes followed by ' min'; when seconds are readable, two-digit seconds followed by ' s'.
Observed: 2 h 44 min
